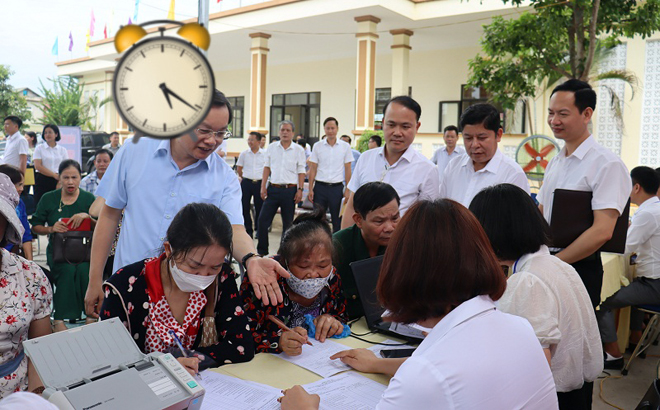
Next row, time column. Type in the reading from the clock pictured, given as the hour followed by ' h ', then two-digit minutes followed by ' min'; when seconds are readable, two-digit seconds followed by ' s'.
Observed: 5 h 21 min
